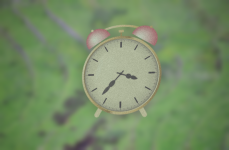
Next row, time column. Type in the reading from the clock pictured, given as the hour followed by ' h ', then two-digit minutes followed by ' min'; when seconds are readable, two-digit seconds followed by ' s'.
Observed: 3 h 37 min
